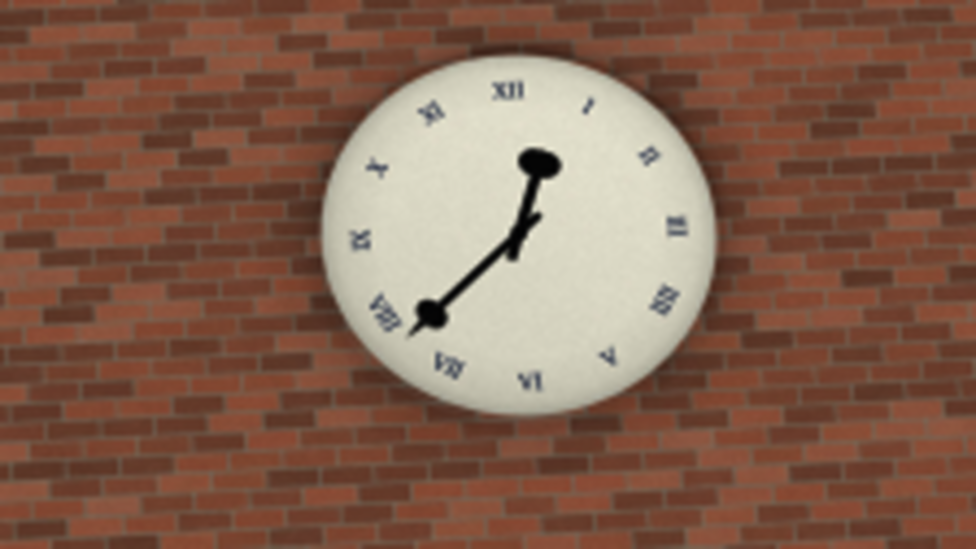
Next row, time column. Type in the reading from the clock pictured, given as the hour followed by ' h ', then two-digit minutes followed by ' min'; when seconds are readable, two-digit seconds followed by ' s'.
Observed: 12 h 38 min
